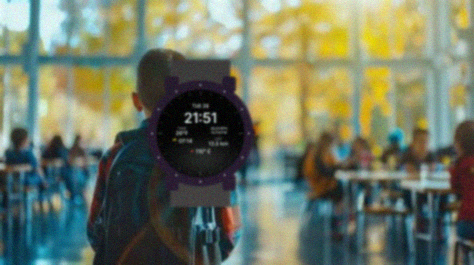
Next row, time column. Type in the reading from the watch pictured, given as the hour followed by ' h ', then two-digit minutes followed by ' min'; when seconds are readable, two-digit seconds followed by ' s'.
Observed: 21 h 51 min
